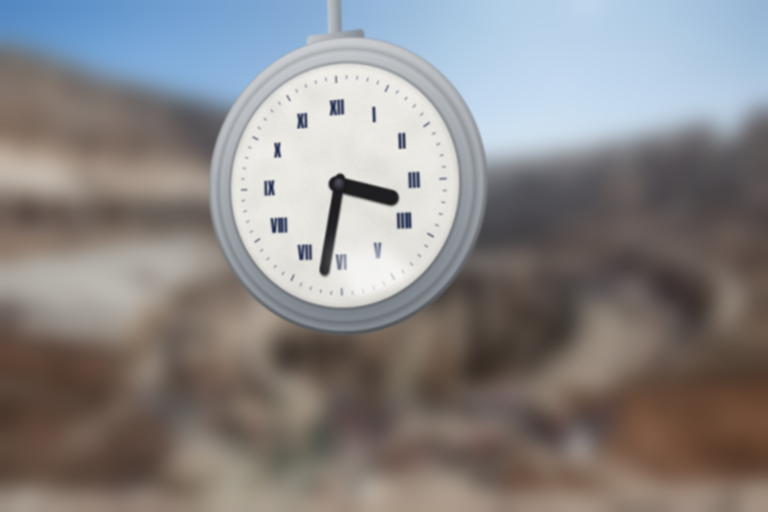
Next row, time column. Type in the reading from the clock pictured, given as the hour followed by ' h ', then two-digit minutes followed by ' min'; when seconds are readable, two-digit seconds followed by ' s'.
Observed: 3 h 32 min
